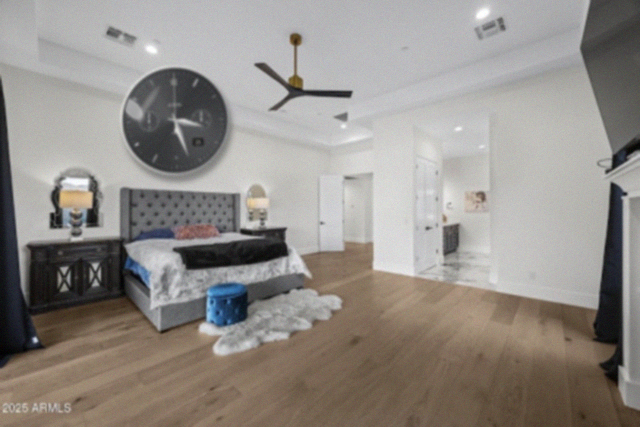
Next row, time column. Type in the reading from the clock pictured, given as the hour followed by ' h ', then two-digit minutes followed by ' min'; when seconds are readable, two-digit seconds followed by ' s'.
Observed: 3 h 27 min
